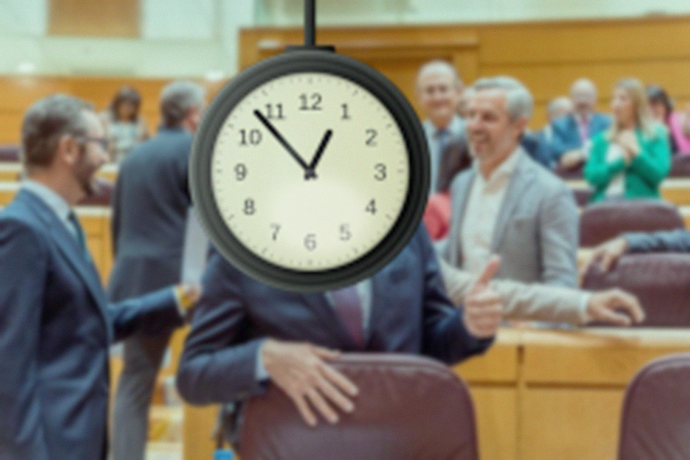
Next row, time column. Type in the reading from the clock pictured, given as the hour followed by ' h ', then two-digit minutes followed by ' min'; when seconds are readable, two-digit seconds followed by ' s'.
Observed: 12 h 53 min
